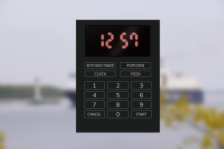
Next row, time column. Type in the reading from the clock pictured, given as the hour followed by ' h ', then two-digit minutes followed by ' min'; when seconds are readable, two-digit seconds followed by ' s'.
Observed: 12 h 57 min
